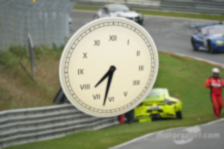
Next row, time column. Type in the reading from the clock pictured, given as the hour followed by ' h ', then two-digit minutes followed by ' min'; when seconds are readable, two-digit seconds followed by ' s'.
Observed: 7 h 32 min
